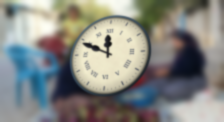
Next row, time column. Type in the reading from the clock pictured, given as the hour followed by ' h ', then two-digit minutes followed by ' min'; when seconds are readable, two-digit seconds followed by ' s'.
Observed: 11 h 49 min
